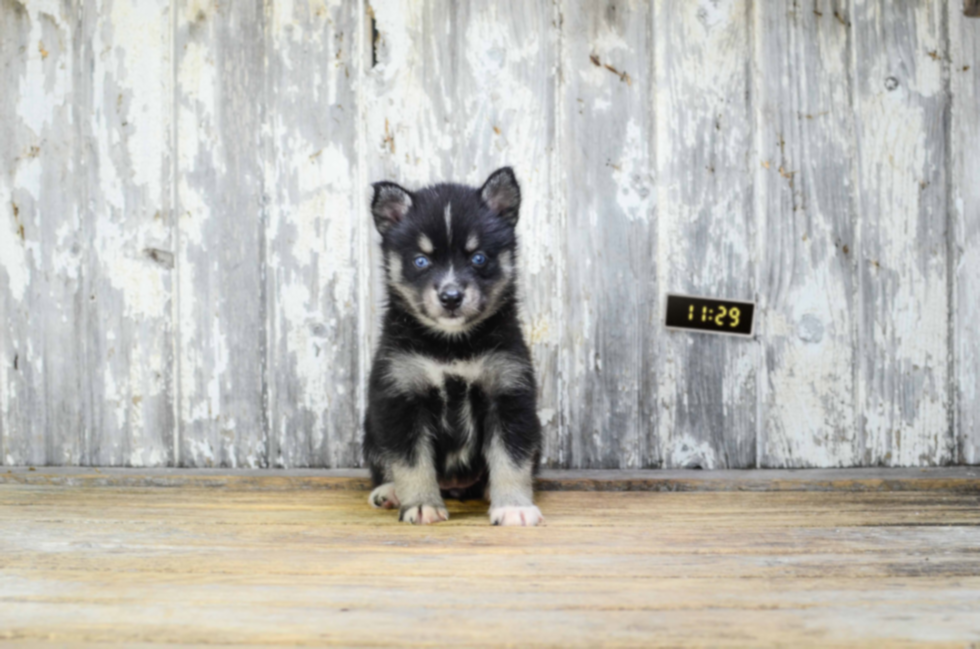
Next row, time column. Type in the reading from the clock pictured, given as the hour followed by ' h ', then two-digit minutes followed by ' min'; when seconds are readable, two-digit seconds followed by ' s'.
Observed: 11 h 29 min
